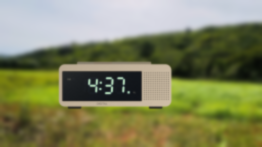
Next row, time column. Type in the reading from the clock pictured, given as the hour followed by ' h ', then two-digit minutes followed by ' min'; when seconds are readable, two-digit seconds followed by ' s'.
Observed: 4 h 37 min
